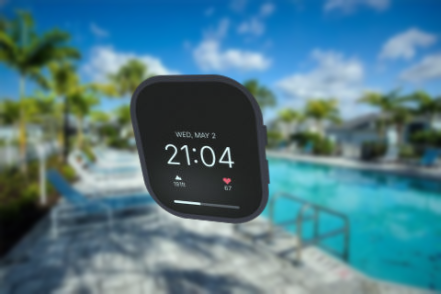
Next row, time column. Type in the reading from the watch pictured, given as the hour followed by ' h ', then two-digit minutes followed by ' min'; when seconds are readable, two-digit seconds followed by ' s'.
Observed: 21 h 04 min
